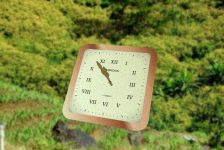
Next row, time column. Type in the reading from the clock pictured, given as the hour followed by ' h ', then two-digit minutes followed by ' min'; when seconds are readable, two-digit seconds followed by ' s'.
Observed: 10 h 53 min
